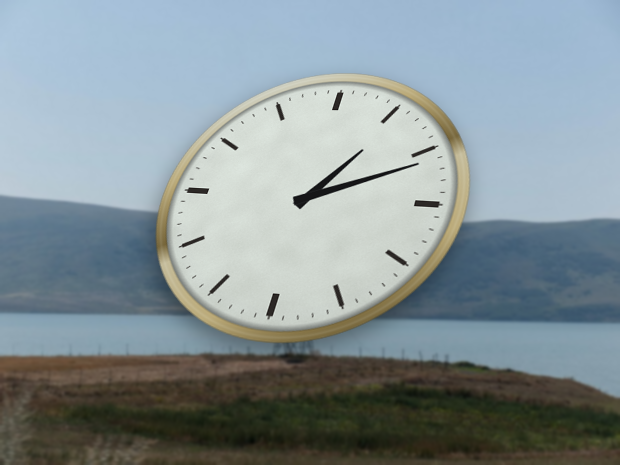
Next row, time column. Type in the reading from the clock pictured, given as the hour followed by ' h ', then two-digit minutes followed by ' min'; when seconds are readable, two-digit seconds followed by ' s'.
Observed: 1 h 11 min
